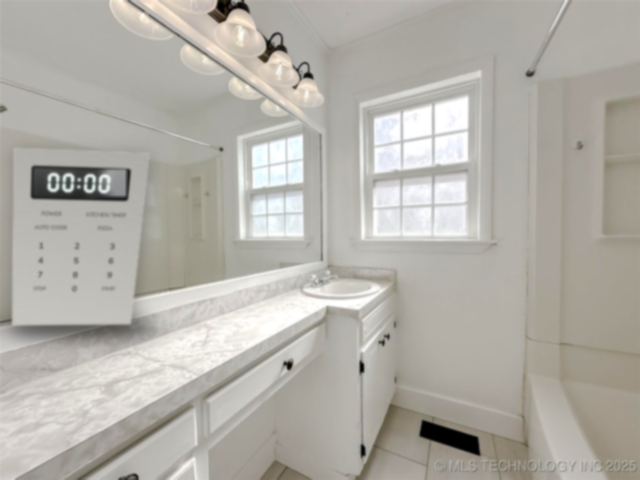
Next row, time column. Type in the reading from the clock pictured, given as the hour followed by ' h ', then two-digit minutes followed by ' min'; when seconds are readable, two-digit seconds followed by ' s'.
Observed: 0 h 00 min
